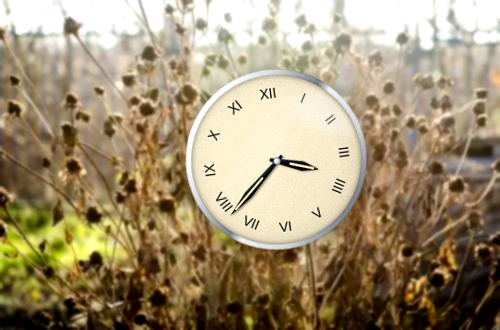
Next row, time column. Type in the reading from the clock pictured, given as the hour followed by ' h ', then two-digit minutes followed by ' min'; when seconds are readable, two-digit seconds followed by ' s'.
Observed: 3 h 38 min
